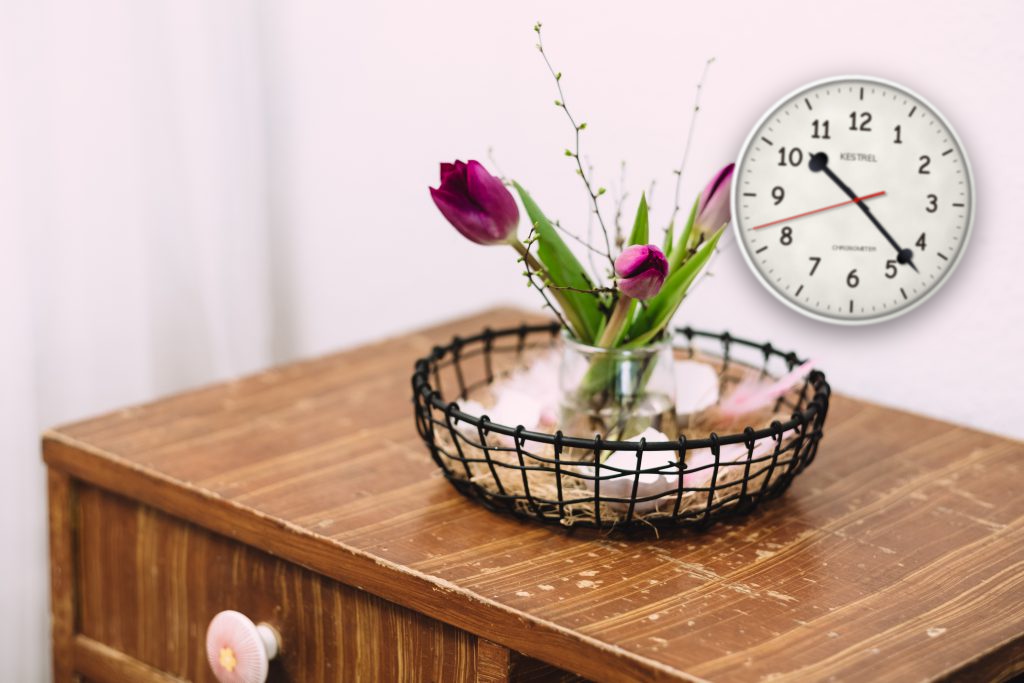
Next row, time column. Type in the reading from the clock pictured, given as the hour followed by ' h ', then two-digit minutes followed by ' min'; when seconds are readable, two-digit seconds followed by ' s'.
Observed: 10 h 22 min 42 s
